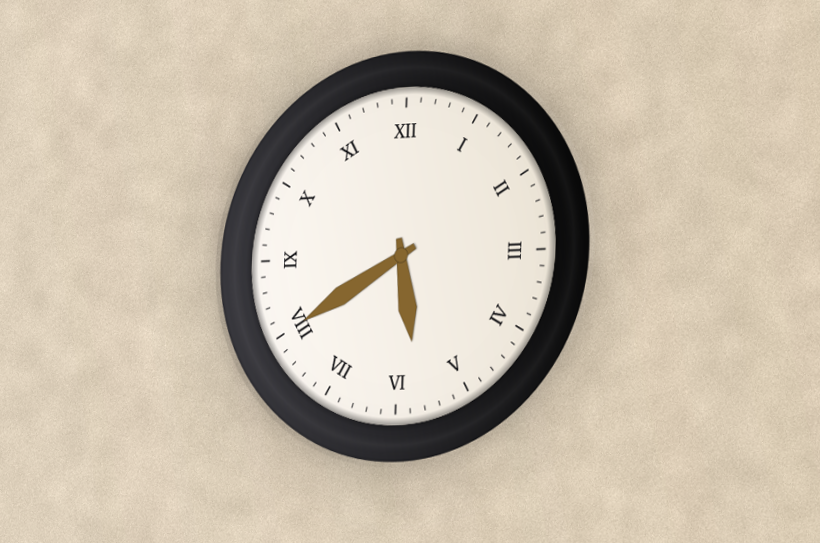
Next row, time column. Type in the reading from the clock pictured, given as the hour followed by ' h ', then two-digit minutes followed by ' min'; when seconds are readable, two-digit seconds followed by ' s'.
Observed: 5 h 40 min
